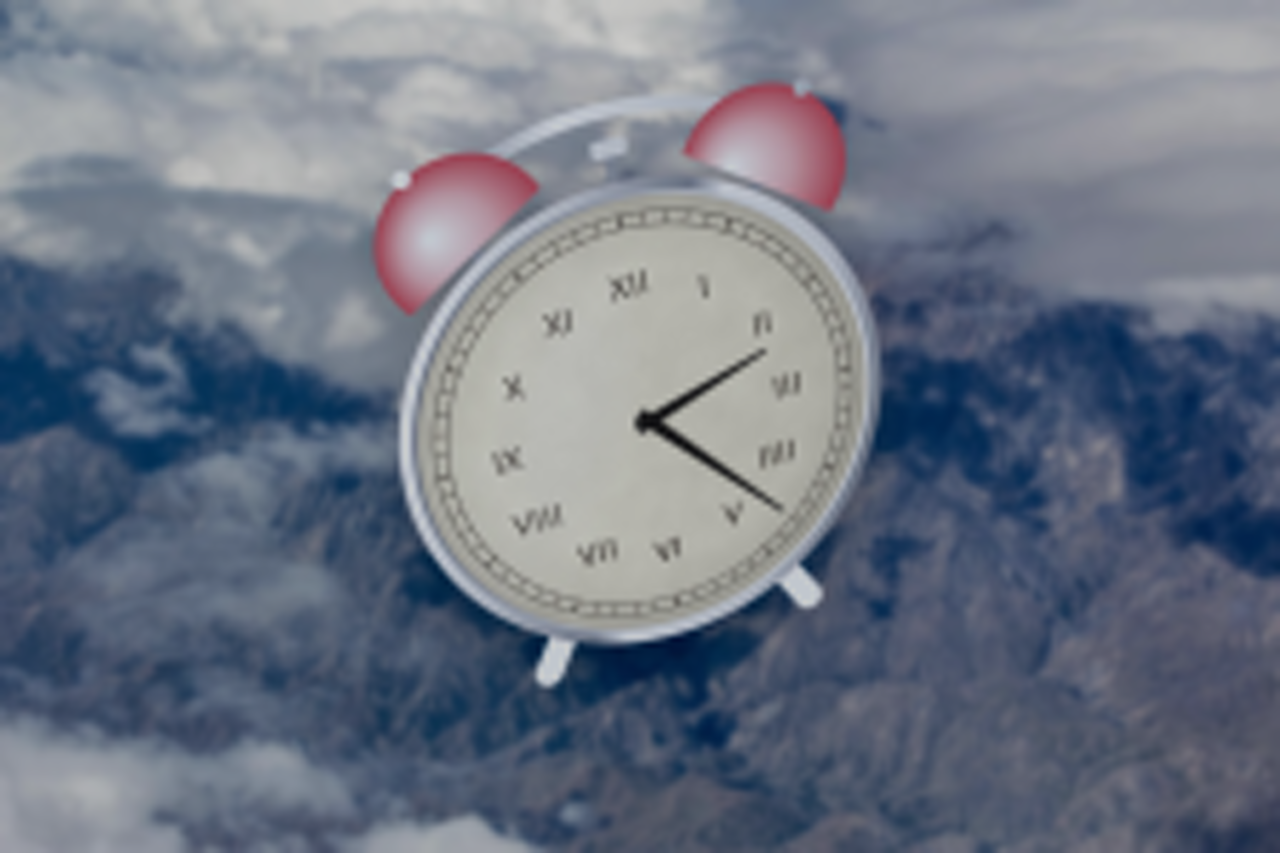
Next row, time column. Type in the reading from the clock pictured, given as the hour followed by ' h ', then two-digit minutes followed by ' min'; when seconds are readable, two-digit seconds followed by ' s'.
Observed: 2 h 23 min
